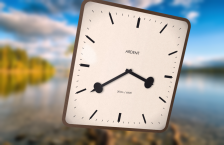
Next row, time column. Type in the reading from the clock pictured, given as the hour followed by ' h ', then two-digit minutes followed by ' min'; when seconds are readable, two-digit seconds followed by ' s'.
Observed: 3 h 39 min
